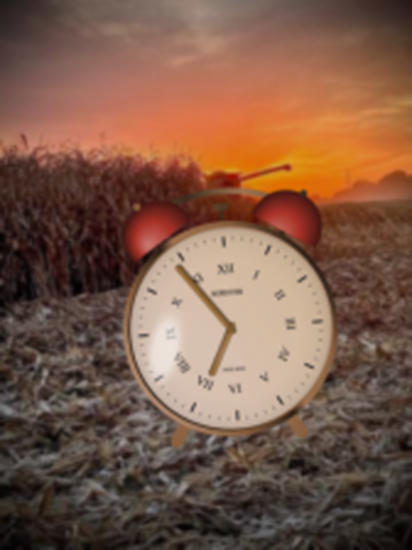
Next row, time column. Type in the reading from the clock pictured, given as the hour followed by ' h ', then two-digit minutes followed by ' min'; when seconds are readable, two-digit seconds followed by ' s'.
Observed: 6 h 54 min
